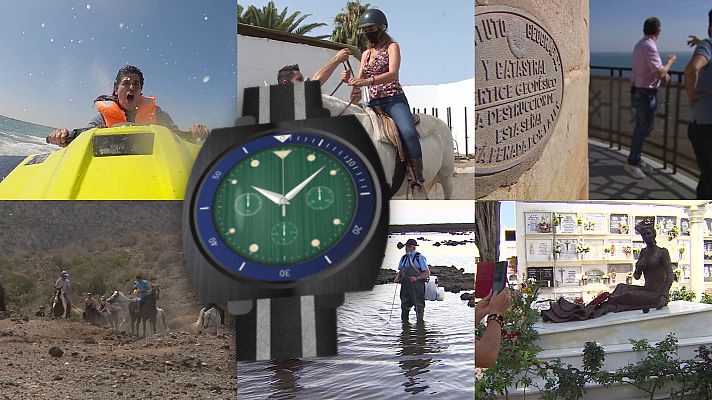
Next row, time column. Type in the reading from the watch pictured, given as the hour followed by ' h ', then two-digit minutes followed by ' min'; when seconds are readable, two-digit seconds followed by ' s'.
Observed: 10 h 08 min
